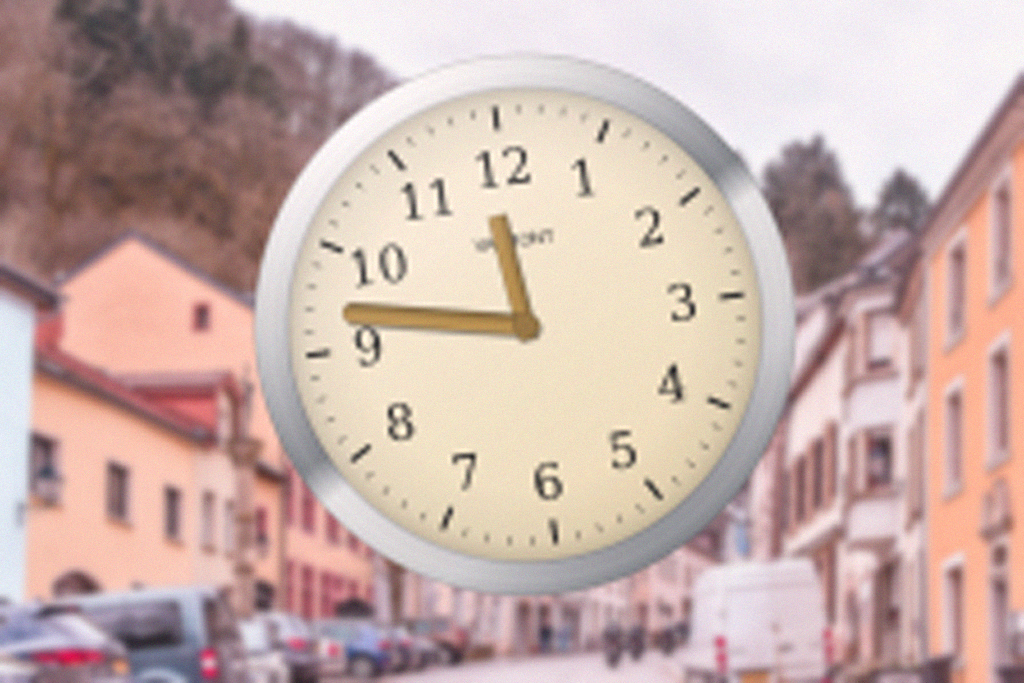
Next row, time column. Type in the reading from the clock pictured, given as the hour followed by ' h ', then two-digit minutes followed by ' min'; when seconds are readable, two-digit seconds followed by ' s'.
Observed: 11 h 47 min
